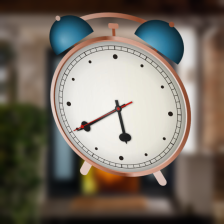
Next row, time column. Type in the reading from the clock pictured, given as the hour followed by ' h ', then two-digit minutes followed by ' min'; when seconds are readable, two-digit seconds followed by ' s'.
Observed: 5 h 39 min 40 s
